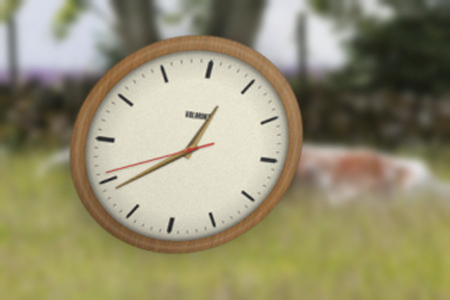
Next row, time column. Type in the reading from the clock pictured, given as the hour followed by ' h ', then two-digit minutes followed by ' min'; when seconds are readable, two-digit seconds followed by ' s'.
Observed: 12 h 38 min 41 s
